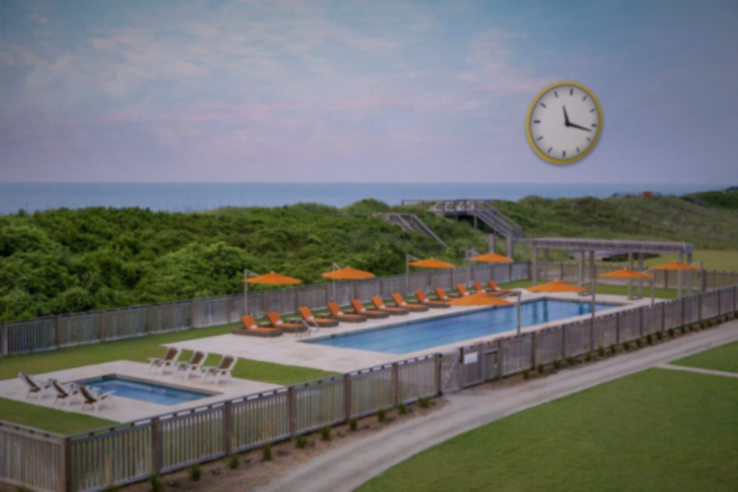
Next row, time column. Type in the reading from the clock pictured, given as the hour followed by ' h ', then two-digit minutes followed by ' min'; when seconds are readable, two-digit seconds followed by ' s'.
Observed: 11 h 17 min
